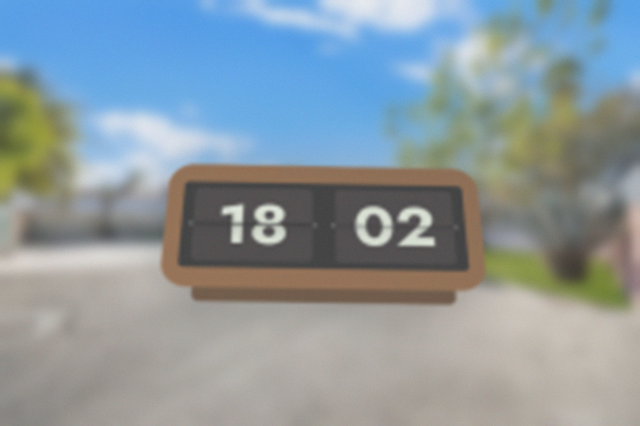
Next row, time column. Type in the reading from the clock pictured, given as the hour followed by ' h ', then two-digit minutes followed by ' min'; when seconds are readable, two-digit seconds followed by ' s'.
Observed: 18 h 02 min
